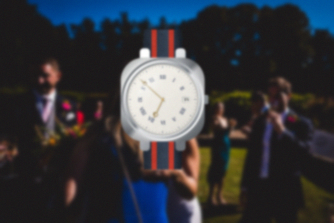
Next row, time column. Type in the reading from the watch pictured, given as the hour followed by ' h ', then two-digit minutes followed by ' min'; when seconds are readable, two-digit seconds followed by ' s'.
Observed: 6 h 52 min
